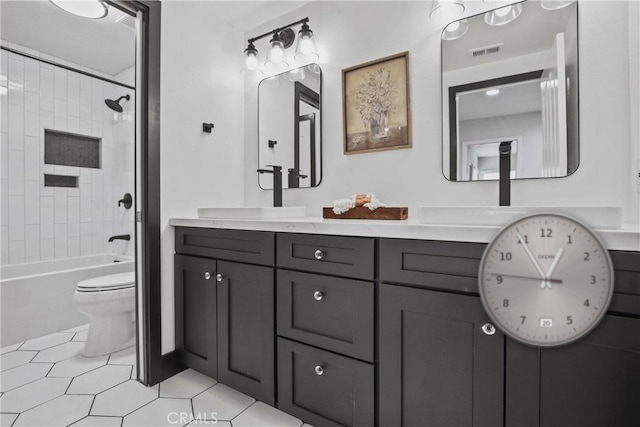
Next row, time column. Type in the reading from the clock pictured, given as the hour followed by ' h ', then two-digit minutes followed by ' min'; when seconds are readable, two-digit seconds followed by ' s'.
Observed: 12 h 54 min 46 s
